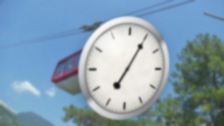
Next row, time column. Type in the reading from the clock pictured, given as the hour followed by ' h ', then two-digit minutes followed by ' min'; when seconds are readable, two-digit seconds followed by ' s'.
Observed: 7 h 05 min
